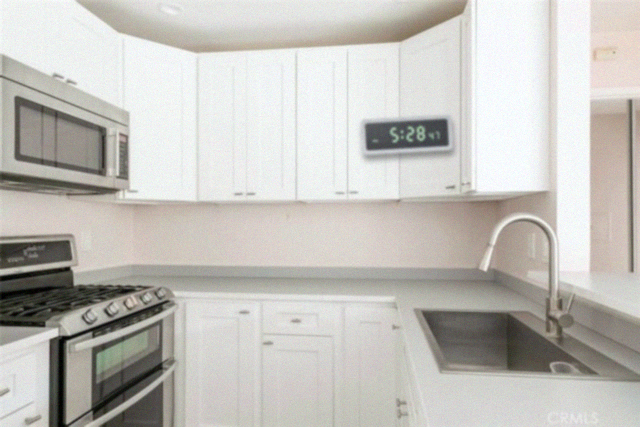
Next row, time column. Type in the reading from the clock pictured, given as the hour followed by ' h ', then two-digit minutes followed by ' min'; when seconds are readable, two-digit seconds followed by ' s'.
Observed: 5 h 28 min
